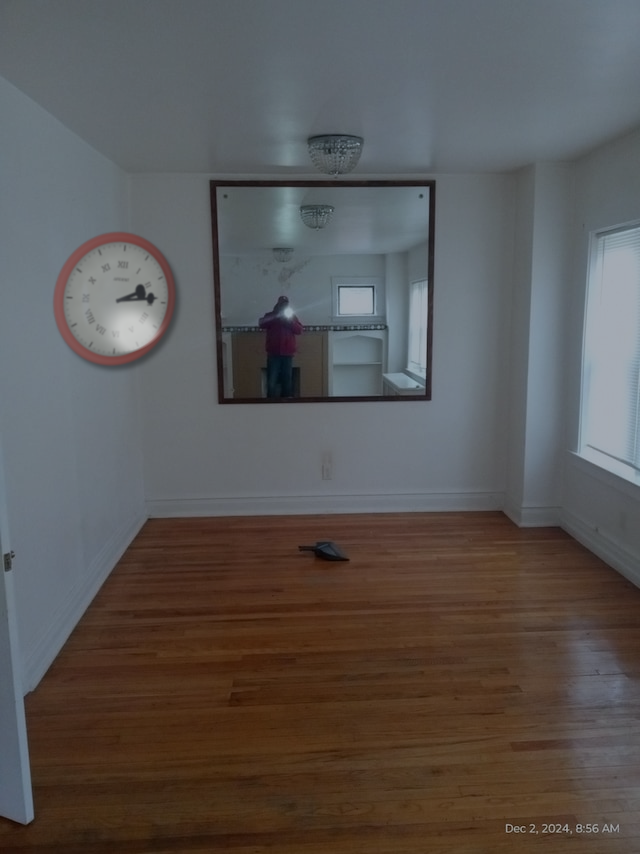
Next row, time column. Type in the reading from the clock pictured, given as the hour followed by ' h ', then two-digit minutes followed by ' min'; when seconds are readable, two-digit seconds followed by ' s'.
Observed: 2 h 14 min
